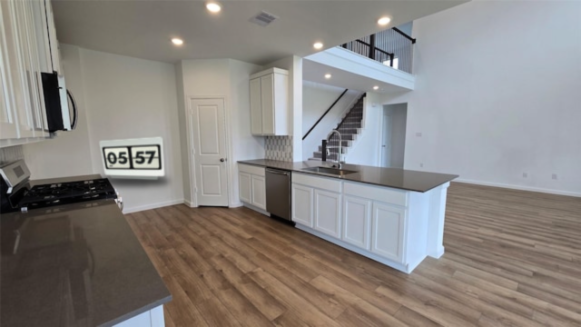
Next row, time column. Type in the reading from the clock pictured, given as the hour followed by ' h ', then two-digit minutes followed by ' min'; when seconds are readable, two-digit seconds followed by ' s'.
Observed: 5 h 57 min
